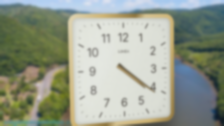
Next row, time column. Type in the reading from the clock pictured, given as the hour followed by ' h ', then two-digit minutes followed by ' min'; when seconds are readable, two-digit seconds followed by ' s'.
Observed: 4 h 21 min
